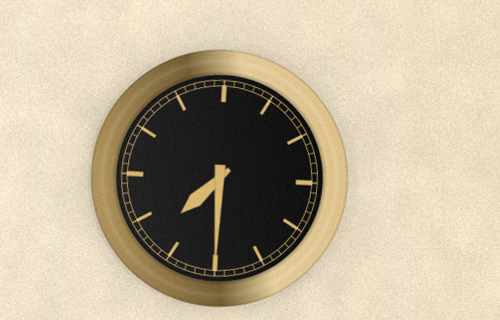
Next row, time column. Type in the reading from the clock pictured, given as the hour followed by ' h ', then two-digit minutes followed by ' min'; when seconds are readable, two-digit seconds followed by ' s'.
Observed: 7 h 30 min
